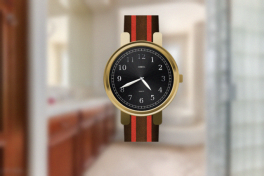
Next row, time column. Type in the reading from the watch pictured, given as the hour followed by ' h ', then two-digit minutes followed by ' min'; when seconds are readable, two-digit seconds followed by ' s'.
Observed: 4 h 41 min
